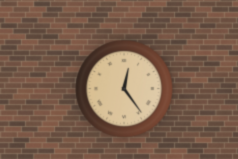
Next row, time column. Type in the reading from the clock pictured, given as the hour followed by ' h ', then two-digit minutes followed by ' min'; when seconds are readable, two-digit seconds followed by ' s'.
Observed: 12 h 24 min
